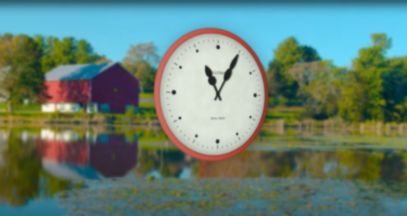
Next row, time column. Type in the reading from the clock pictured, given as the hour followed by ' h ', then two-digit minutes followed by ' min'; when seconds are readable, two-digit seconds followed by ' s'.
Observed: 11 h 05 min
